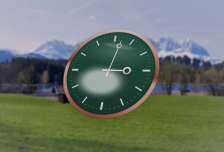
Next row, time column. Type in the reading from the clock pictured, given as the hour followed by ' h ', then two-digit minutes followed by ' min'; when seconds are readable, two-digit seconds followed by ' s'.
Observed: 3 h 02 min
